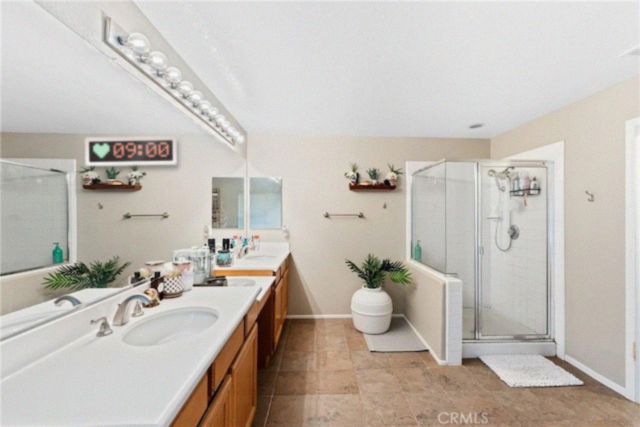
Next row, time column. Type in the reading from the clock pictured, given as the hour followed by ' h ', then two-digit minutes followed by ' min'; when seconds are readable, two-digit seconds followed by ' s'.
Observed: 9 h 00 min
